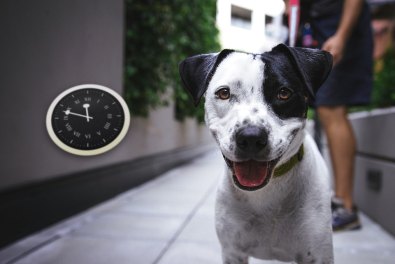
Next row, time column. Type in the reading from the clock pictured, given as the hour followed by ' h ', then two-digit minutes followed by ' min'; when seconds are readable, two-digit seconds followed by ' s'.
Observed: 11 h 48 min
